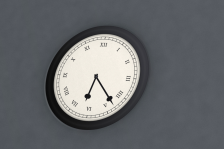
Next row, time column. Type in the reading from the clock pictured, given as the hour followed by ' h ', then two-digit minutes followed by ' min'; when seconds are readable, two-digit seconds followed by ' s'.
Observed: 6 h 23 min
